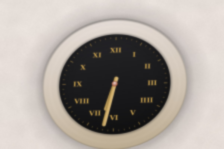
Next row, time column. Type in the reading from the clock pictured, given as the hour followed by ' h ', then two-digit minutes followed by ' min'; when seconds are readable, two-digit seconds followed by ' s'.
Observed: 6 h 32 min
